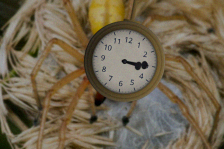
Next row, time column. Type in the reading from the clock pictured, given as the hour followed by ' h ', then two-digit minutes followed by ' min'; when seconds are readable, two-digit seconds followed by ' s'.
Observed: 3 h 15 min
